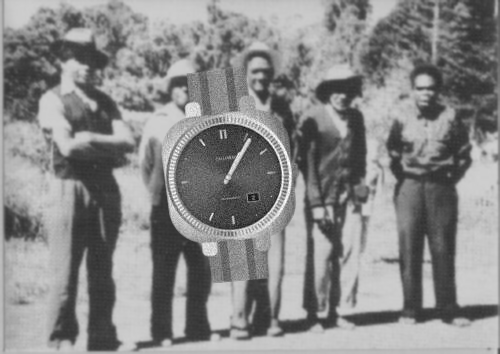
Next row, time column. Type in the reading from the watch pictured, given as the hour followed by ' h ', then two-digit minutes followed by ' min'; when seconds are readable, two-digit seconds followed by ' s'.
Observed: 1 h 06 min
